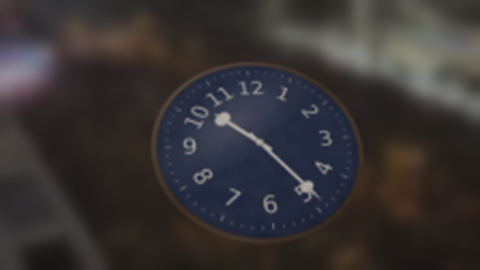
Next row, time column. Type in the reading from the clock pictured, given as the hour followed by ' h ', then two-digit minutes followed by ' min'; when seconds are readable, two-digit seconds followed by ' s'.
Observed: 10 h 24 min
